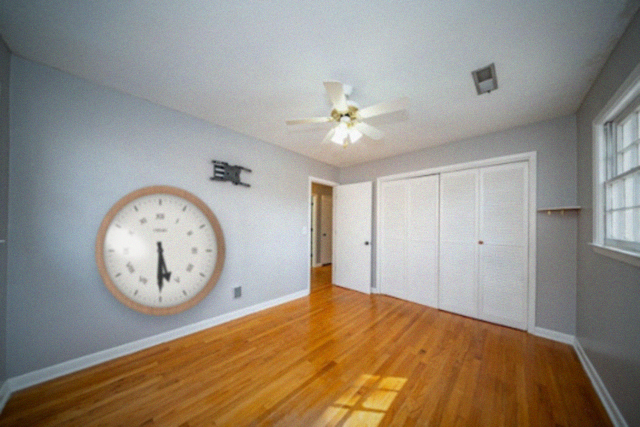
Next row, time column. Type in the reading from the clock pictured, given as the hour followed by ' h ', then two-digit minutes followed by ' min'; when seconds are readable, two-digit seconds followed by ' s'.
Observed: 5 h 30 min
